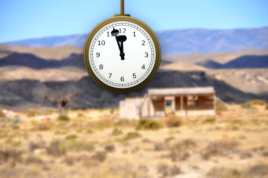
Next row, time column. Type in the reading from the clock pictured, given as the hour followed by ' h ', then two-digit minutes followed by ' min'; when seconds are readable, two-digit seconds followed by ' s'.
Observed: 11 h 57 min
